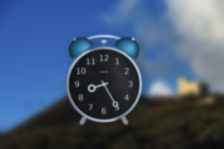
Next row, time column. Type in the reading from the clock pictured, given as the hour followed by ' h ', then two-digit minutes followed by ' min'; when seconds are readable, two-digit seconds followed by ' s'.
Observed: 8 h 25 min
